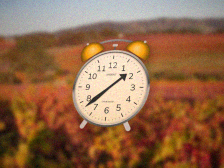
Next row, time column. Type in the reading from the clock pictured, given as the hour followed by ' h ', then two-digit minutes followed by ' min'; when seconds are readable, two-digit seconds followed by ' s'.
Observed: 1 h 38 min
